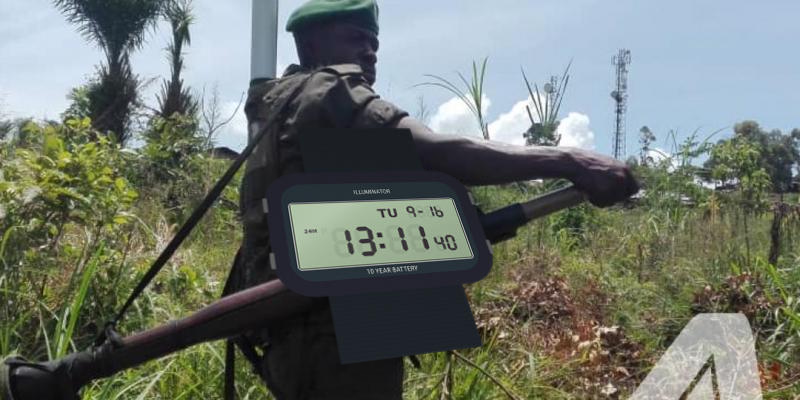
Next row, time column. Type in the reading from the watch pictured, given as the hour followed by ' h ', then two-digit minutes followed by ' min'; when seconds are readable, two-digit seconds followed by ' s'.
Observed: 13 h 11 min 40 s
